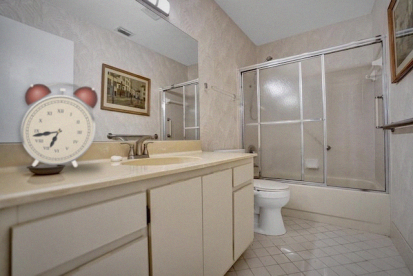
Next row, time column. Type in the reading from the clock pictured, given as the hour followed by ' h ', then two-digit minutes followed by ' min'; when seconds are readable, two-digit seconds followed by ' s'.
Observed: 6 h 43 min
